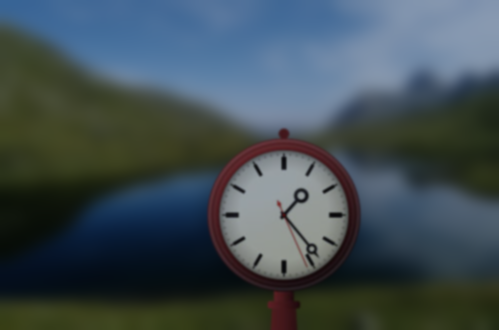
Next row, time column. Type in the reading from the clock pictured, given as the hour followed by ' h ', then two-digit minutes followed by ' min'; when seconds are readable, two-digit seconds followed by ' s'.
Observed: 1 h 23 min 26 s
